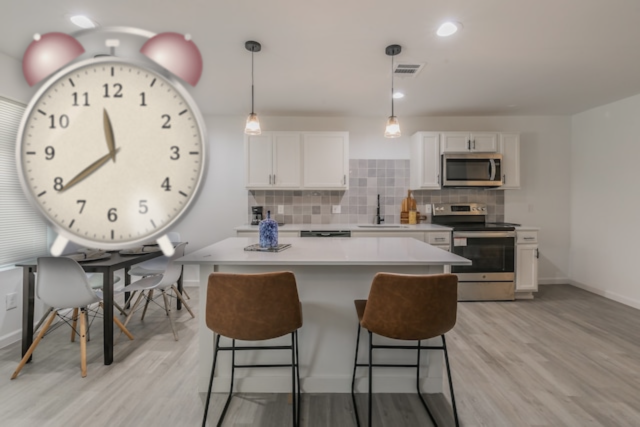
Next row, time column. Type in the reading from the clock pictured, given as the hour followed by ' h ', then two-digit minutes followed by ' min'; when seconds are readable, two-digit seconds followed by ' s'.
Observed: 11 h 39 min
